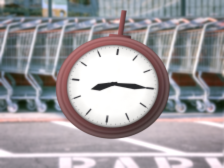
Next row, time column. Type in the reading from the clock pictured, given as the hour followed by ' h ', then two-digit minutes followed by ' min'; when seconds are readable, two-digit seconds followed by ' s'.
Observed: 8 h 15 min
